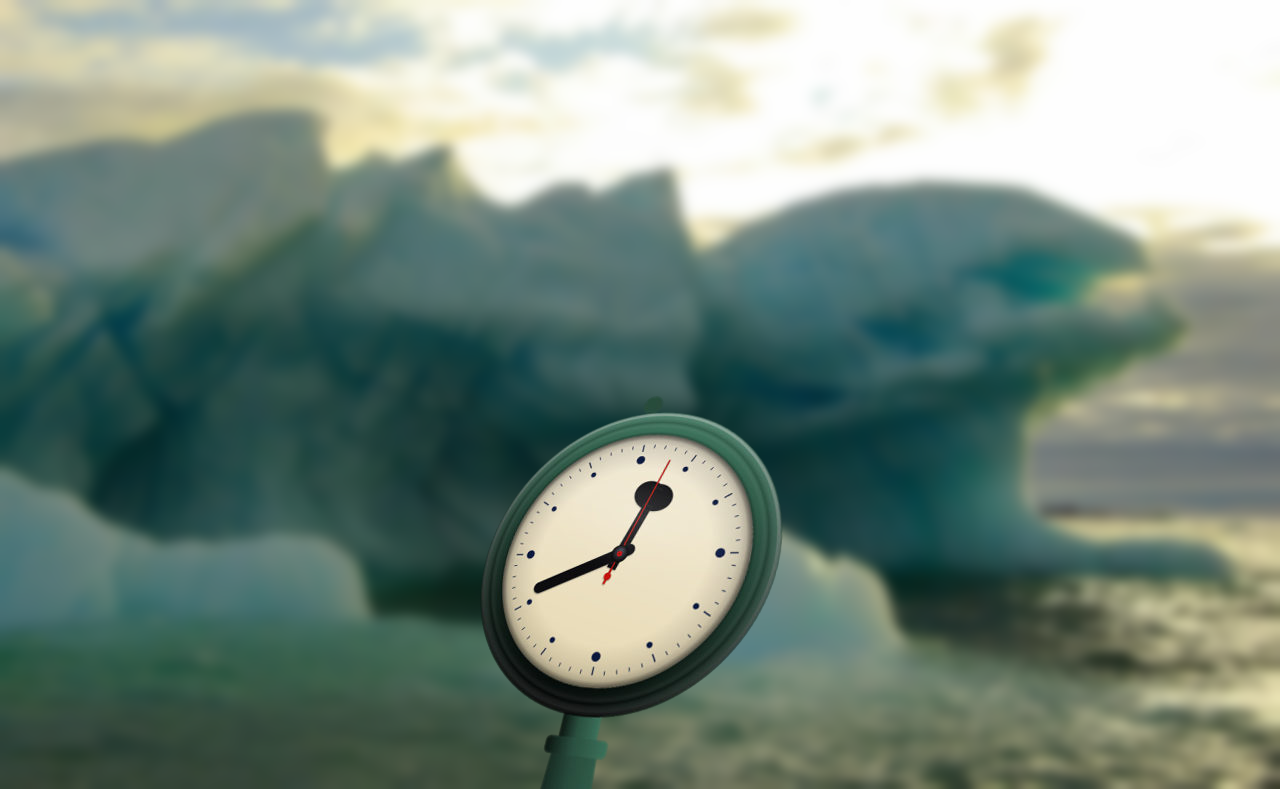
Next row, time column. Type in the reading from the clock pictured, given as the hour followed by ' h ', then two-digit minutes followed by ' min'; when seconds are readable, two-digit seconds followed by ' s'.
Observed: 12 h 41 min 03 s
